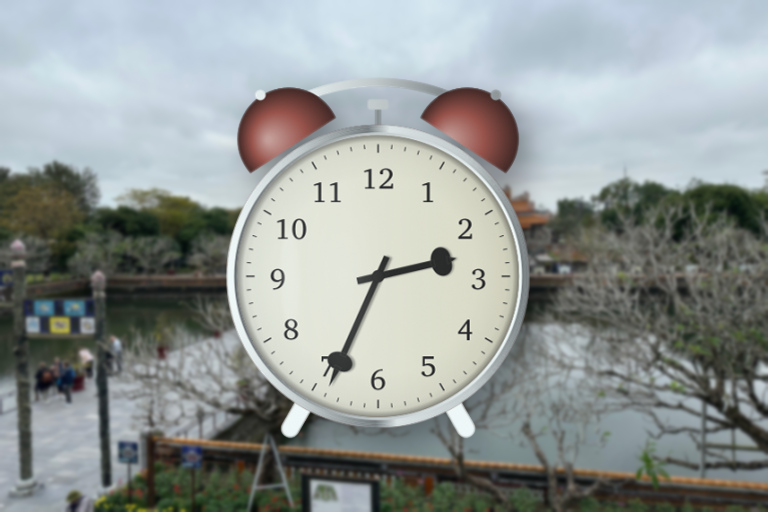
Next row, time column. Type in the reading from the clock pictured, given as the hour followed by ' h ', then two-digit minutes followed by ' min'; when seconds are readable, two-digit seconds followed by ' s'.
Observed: 2 h 34 min
